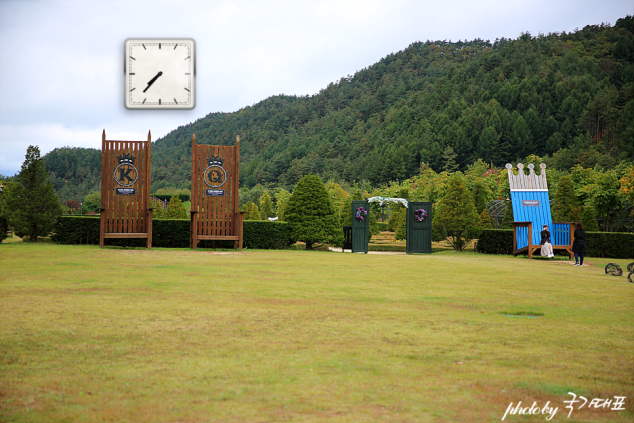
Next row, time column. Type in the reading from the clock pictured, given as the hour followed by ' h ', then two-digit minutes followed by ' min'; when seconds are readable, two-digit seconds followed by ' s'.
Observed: 7 h 37 min
